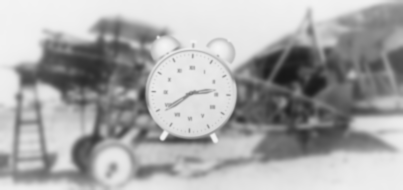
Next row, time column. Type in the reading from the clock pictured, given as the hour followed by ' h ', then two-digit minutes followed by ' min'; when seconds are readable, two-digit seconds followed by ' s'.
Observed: 2 h 39 min
